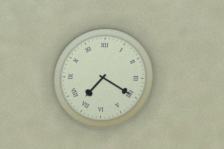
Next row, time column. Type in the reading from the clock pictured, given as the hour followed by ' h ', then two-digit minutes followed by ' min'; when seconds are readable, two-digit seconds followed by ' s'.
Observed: 7 h 20 min
